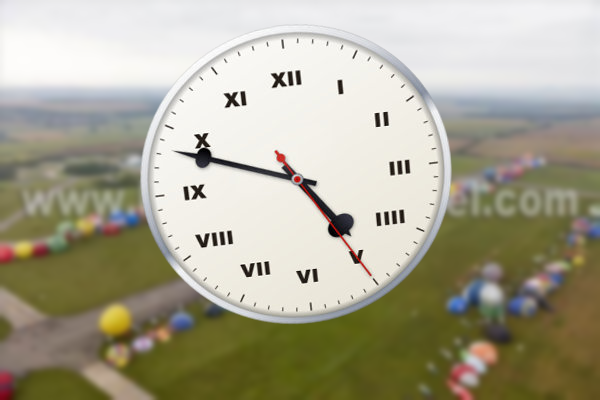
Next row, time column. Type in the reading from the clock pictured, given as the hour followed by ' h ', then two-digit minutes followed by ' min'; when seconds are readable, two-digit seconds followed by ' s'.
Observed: 4 h 48 min 25 s
